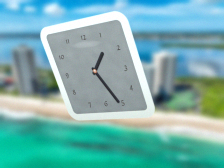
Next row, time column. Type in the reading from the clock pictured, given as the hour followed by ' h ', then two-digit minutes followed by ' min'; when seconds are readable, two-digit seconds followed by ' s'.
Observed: 1 h 26 min
